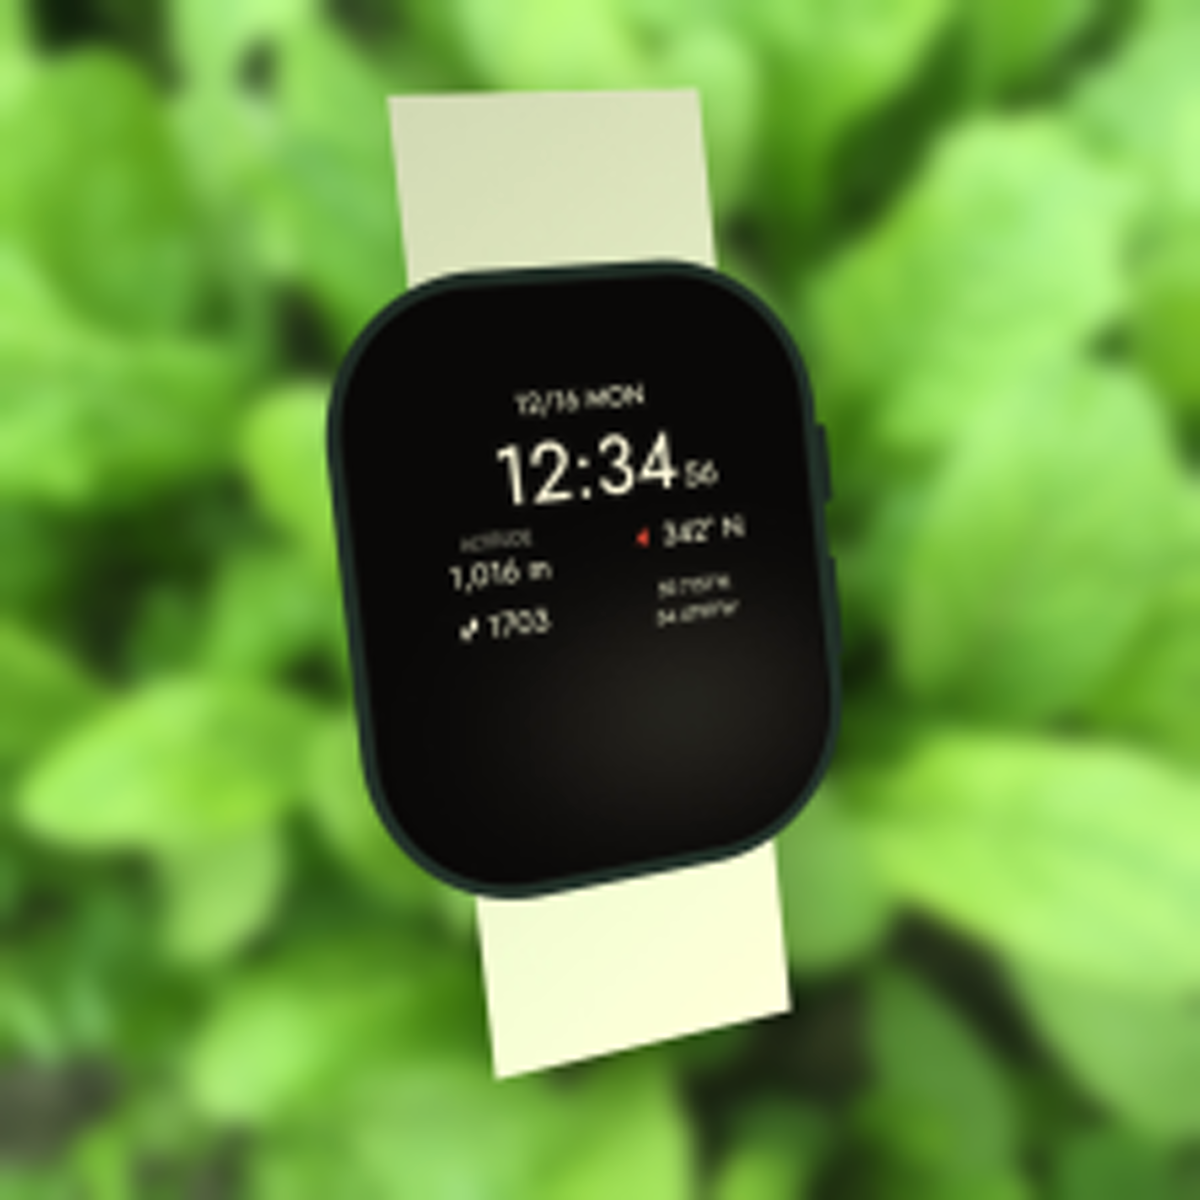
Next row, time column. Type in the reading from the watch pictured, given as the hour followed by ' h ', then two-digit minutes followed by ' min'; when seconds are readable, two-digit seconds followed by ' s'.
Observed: 12 h 34 min
